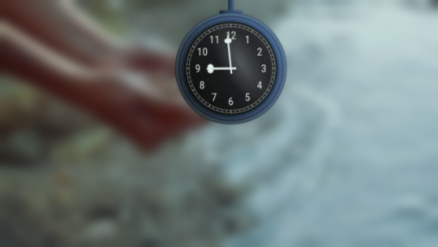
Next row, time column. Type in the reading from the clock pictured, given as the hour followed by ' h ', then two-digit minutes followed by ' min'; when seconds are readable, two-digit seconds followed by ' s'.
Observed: 8 h 59 min
